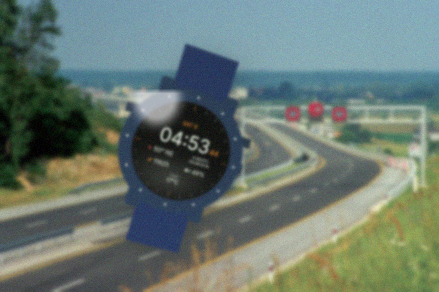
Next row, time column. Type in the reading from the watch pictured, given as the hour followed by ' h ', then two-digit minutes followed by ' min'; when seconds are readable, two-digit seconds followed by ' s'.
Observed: 4 h 53 min
